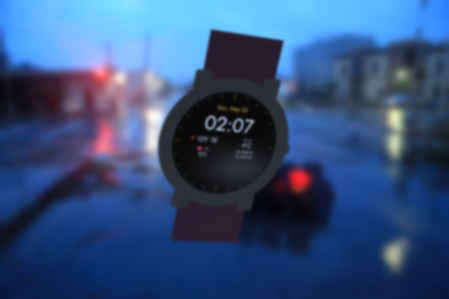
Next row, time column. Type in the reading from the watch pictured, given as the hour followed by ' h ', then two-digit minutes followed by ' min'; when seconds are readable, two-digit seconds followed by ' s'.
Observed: 2 h 07 min
